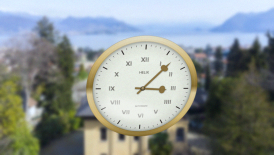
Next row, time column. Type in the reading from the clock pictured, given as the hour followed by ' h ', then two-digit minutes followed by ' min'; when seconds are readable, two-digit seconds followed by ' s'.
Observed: 3 h 07 min
